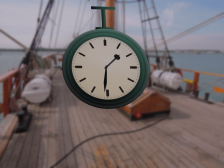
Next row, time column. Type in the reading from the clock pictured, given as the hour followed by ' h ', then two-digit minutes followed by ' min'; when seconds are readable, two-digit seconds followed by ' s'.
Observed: 1 h 31 min
